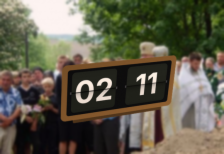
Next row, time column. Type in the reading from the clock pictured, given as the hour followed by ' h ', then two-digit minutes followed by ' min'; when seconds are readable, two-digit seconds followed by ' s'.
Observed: 2 h 11 min
